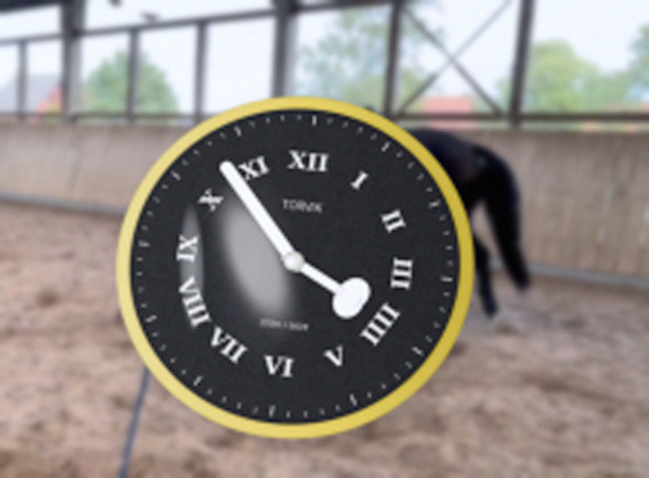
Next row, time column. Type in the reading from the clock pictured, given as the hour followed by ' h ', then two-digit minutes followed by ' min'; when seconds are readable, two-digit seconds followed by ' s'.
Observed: 3 h 53 min
